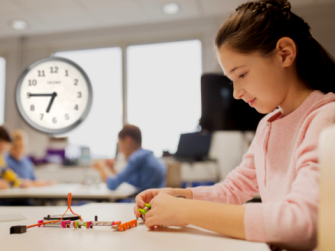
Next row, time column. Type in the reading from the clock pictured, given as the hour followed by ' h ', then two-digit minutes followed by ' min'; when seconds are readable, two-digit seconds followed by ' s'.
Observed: 6 h 45 min
